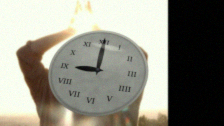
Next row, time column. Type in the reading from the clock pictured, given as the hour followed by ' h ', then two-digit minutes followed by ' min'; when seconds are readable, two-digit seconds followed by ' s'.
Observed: 9 h 00 min
